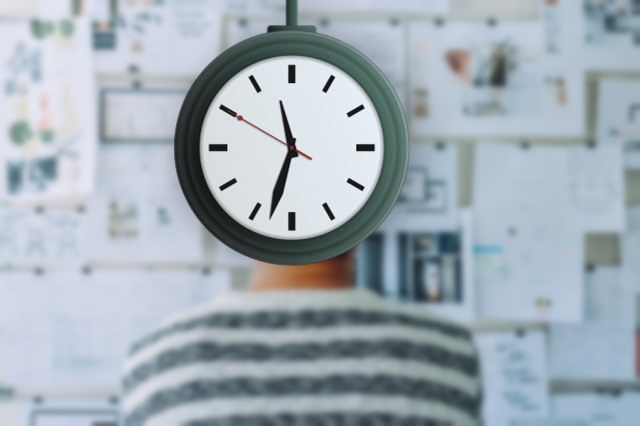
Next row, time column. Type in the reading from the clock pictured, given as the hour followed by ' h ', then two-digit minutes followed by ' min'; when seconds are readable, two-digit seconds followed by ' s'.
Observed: 11 h 32 min 50 s
